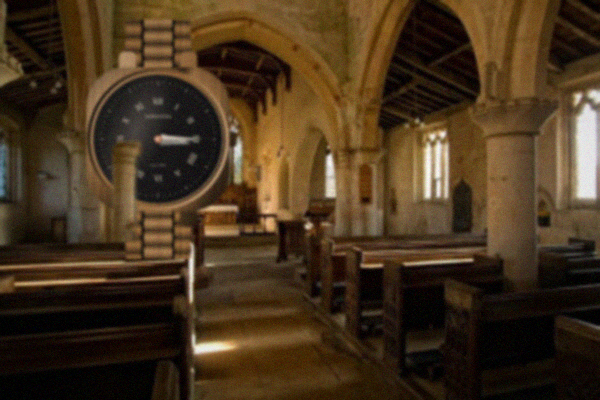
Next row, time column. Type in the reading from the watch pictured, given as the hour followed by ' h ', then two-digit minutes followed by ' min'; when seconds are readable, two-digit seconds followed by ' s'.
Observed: 3 h 15 min
